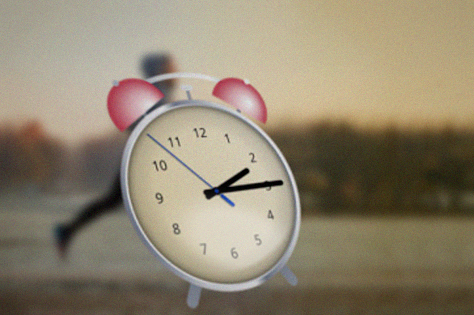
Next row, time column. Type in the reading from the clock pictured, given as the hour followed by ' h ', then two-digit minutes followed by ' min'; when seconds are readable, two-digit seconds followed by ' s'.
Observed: 2 h 14 min 53 s
